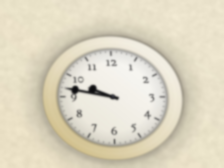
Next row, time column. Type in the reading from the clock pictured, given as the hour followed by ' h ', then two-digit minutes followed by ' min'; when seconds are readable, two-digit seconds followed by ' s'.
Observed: 9 h 47 min
